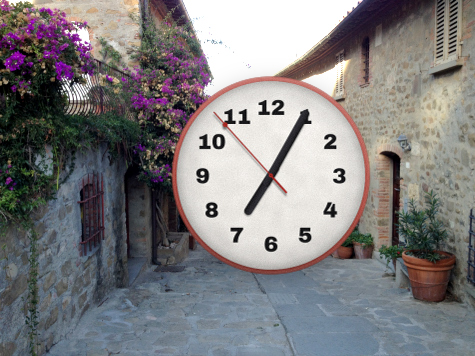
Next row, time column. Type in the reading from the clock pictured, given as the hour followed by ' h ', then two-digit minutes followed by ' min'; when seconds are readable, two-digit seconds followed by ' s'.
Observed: 7 h 04 min 53 s
